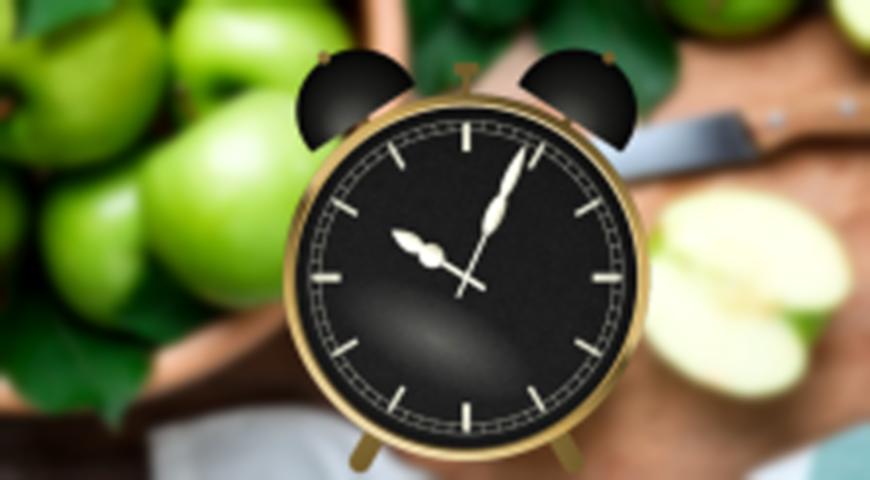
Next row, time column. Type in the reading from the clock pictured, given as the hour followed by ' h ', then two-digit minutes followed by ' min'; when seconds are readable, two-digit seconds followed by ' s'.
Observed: 10 h 04 min
